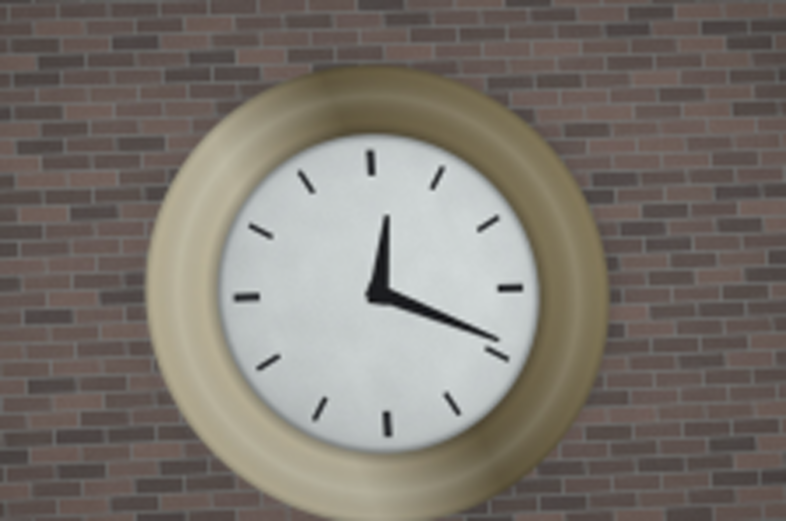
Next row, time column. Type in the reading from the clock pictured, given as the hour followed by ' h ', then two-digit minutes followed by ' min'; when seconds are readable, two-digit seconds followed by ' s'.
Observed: 12 h 19 min
